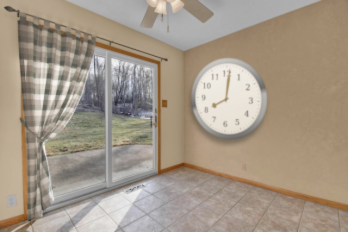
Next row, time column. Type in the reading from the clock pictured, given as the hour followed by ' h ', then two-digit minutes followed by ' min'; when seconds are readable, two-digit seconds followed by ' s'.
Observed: 8 h 01 min
